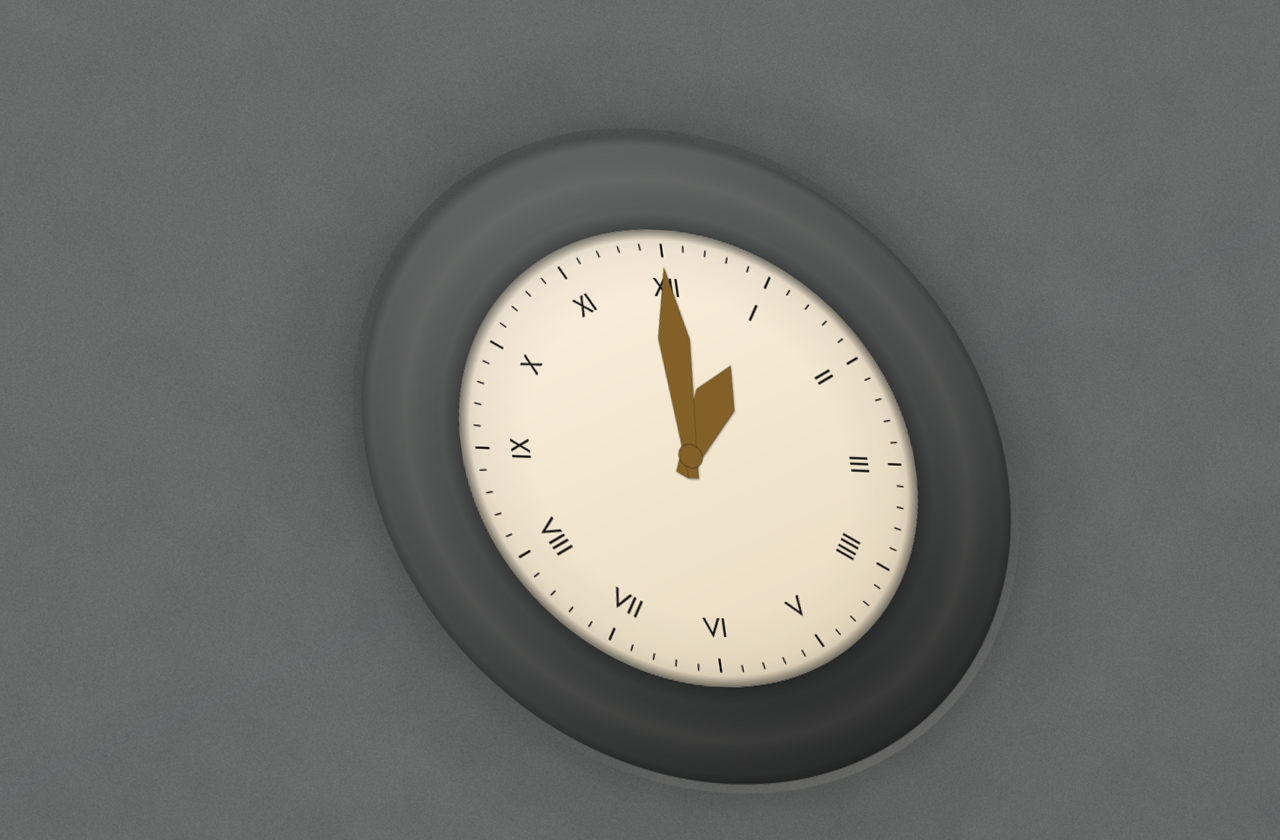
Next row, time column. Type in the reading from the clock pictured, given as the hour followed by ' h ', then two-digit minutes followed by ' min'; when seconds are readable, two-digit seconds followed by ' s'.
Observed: 1 h 00 min
